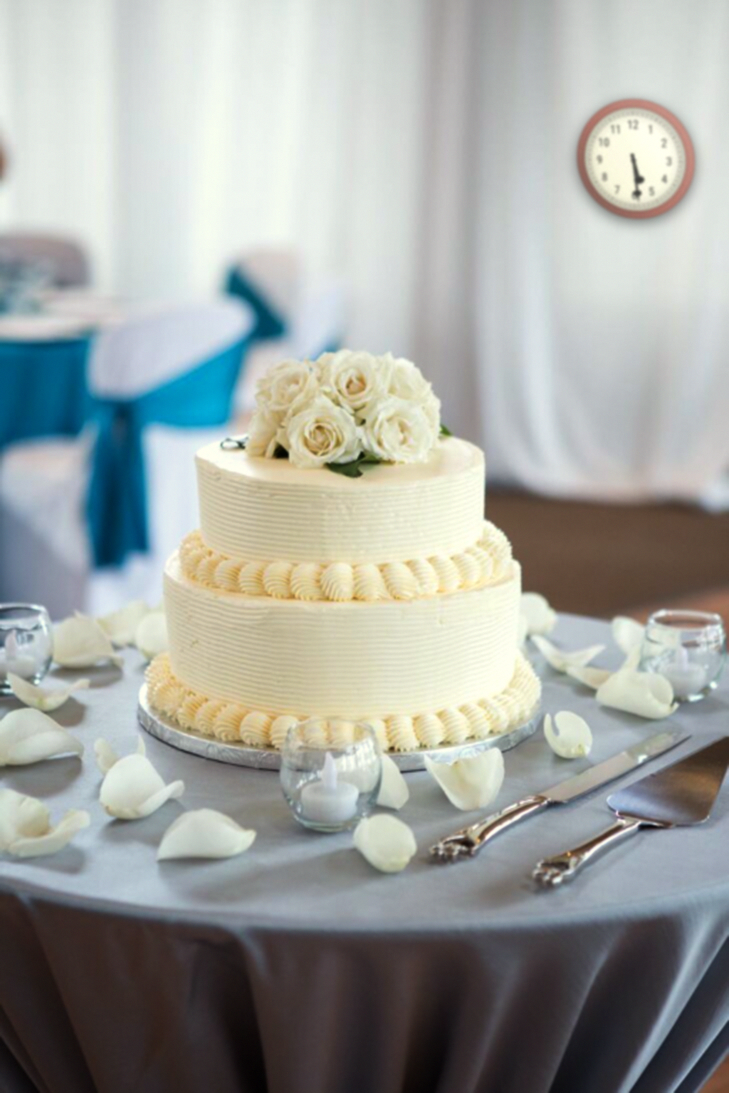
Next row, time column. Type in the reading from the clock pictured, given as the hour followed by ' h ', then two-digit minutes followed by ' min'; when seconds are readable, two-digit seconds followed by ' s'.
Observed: 5 h 29 min
